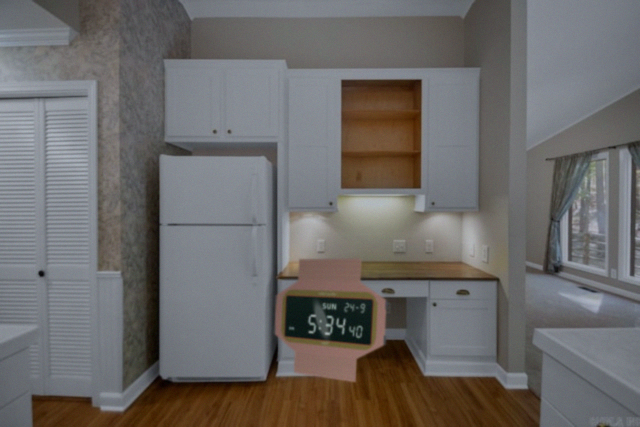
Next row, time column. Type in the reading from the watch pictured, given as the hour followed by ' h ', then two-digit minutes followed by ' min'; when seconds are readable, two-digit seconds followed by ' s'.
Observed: 5 h 34 min 40 s
